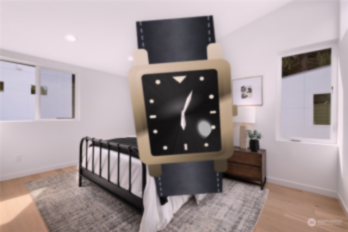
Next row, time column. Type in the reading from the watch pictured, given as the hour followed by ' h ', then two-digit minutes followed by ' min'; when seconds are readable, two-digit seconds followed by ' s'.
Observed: 6 h 04 min
